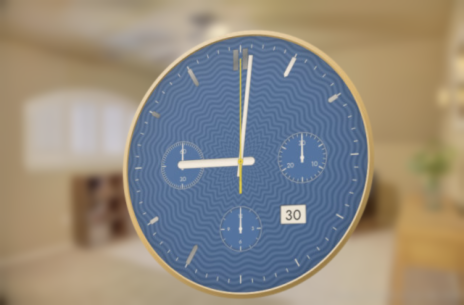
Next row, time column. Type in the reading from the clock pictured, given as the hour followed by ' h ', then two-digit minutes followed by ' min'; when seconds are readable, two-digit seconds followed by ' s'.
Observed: 9 h 01 min
